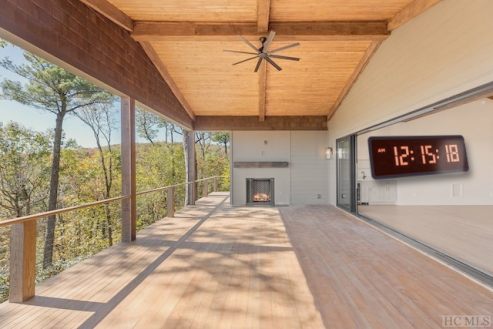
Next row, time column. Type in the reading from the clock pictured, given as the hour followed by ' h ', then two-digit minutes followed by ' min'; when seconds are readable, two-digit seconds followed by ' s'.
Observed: 12 h 15 min 18 s
